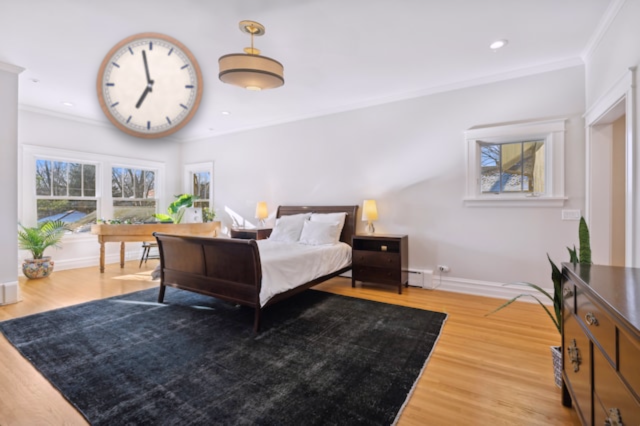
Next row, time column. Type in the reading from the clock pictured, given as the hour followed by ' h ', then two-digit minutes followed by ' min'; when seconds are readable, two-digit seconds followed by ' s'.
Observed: 6 h 58 min
